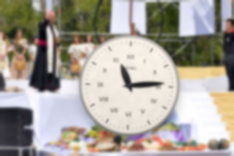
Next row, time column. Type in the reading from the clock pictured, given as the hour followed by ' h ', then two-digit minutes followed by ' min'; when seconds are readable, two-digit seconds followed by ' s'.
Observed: 11 h 14 min
